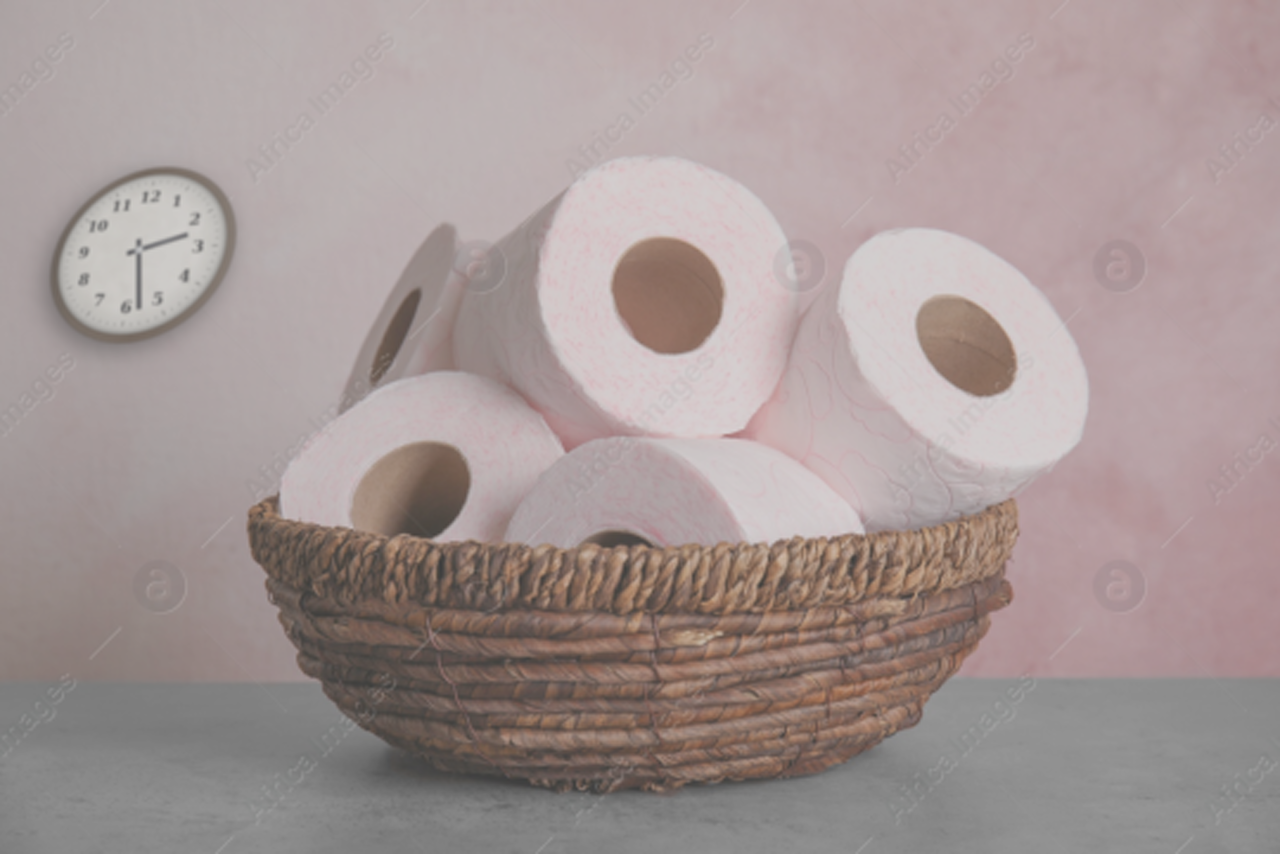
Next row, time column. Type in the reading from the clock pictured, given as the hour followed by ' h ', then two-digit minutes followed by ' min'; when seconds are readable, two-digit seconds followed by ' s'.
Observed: 2 h 28 min
